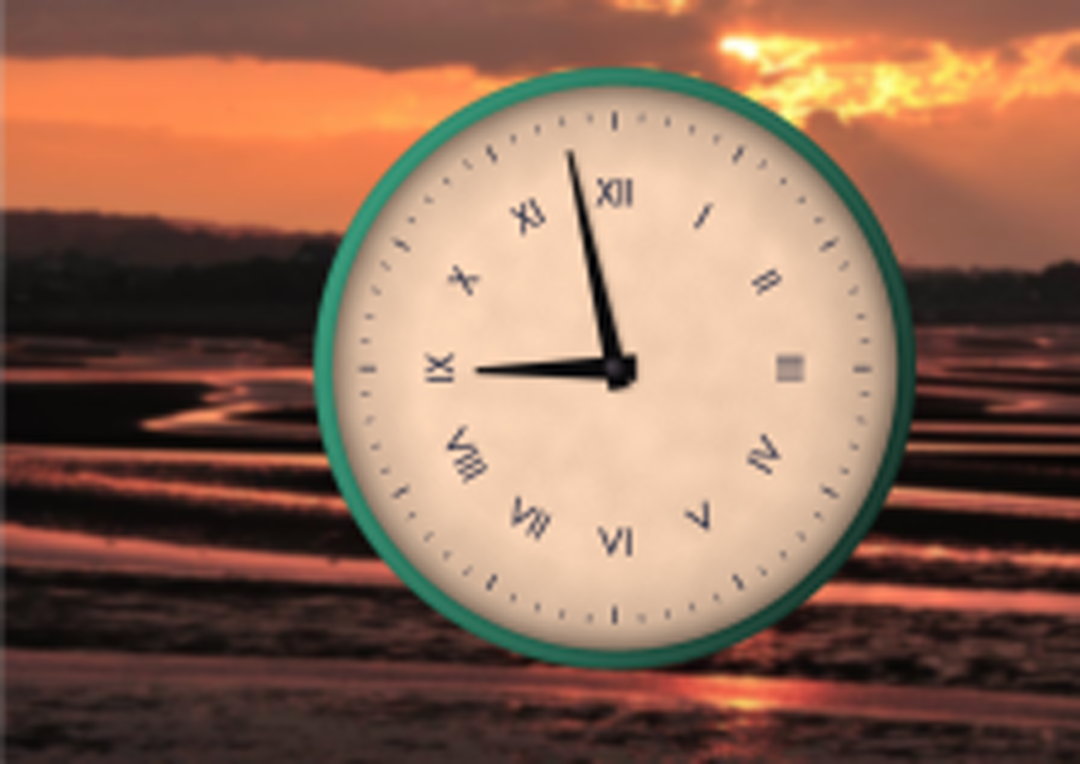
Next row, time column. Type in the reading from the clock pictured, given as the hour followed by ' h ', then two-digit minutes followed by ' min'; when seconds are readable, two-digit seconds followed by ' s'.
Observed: 8 h 58 min
